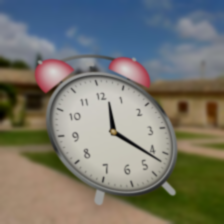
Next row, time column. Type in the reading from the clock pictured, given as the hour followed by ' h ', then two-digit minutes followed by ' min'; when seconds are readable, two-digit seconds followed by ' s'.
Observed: 12 h 22 min
